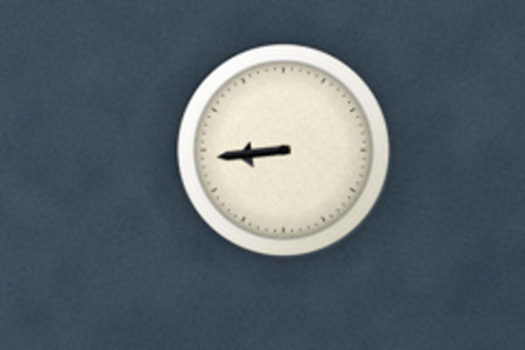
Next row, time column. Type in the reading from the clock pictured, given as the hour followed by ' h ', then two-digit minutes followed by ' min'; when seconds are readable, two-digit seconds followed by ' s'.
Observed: 8 h 44 min
